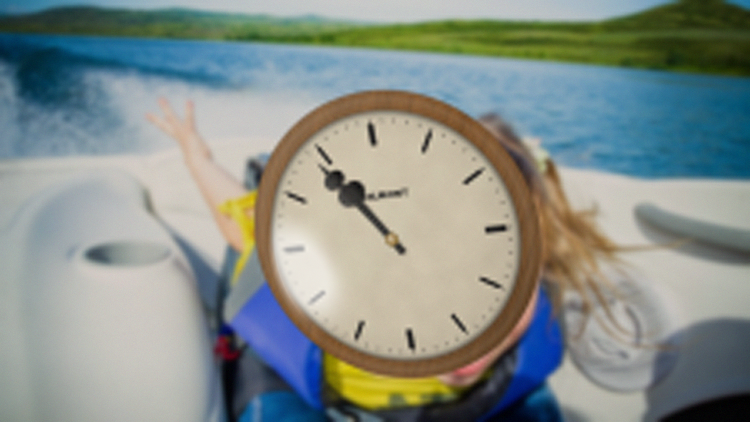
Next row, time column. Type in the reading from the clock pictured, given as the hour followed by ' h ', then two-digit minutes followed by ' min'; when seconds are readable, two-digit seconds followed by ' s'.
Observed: 10 h 54 min
